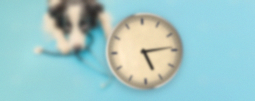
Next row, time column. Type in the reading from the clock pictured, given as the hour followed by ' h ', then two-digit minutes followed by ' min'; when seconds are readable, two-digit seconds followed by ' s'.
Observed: 5 h 14 min
